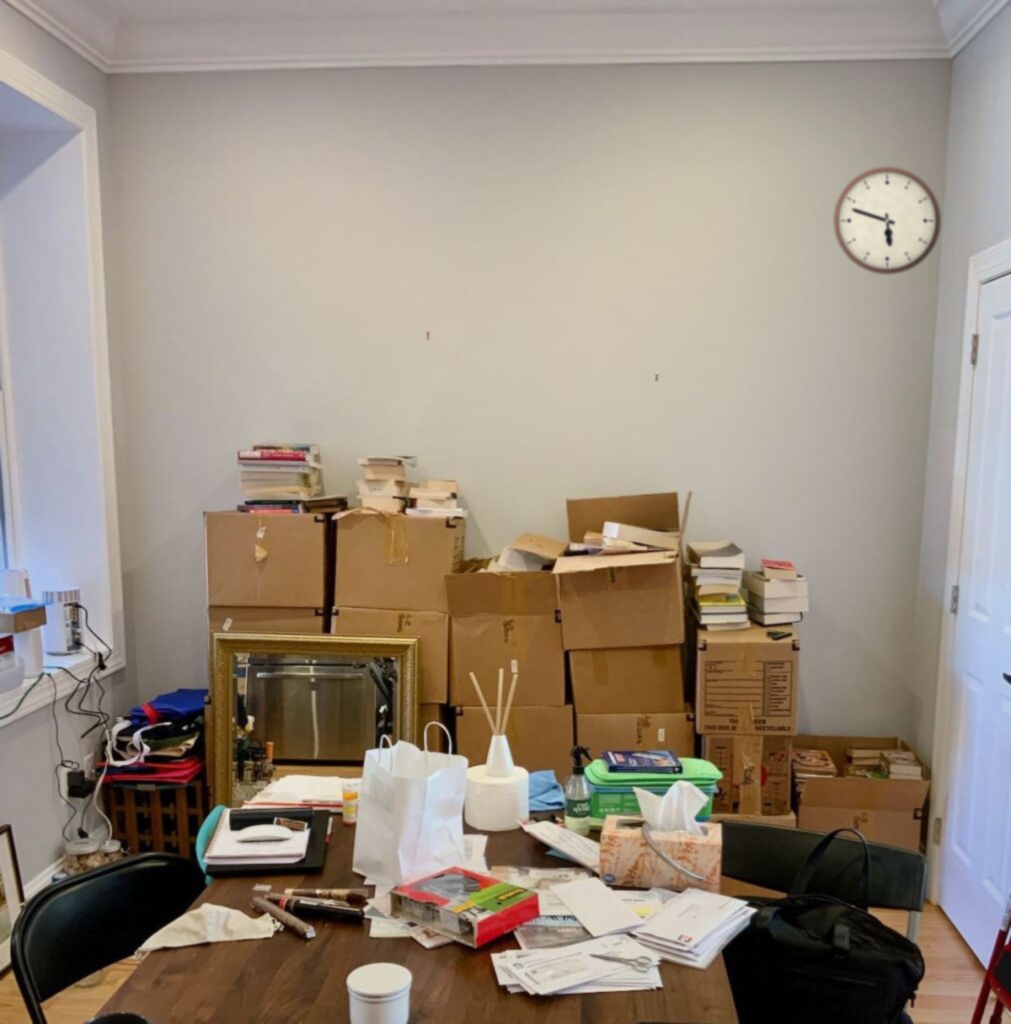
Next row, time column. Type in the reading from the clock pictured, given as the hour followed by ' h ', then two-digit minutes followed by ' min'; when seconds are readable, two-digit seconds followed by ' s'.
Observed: 5 h 48 min
